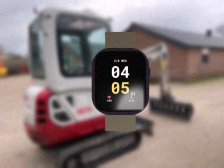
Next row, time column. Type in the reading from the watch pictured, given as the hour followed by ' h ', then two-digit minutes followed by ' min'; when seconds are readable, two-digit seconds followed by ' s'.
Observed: 4 h 05 min
